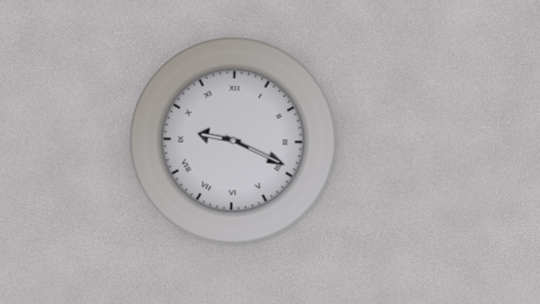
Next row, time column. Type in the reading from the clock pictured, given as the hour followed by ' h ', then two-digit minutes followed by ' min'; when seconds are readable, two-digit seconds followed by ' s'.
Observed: 9 h 19 min
